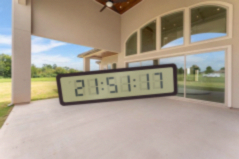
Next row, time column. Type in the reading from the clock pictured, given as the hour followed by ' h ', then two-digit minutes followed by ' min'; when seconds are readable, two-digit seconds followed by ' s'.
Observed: 21 h 51 min 17 s
